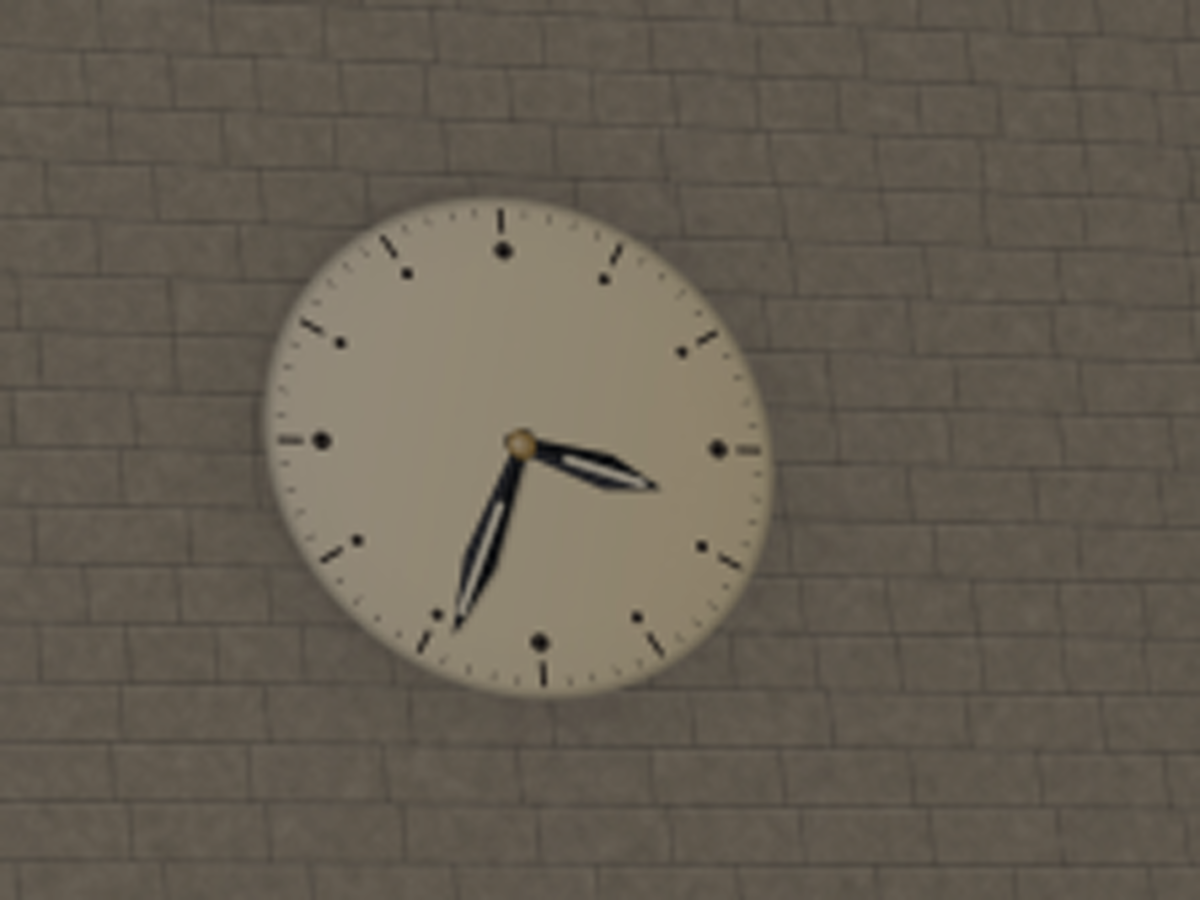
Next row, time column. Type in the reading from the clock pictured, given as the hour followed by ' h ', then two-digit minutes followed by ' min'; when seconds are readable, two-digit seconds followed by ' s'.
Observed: 3 h 34 min
